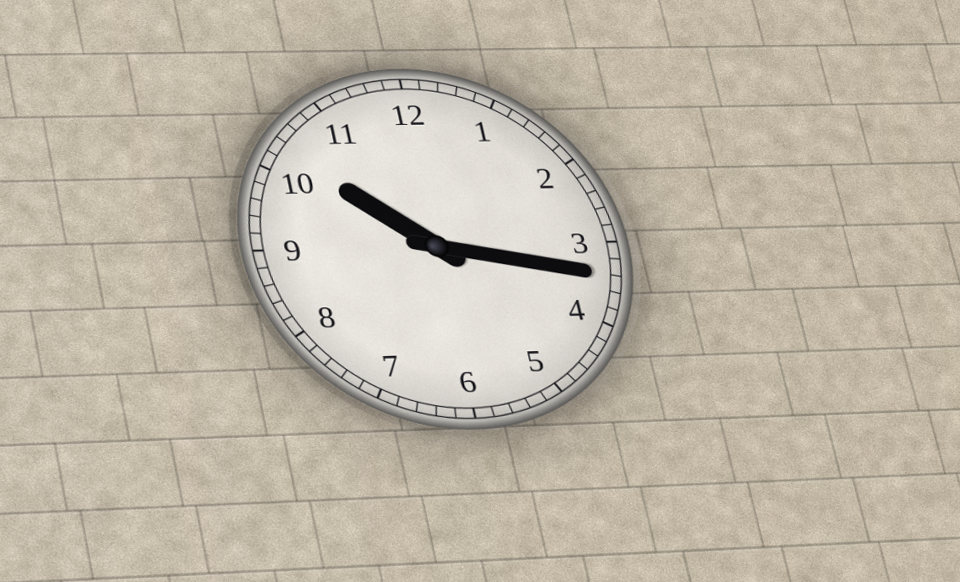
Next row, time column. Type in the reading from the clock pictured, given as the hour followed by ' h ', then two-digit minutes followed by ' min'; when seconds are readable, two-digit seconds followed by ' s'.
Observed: 10 h 17 min
